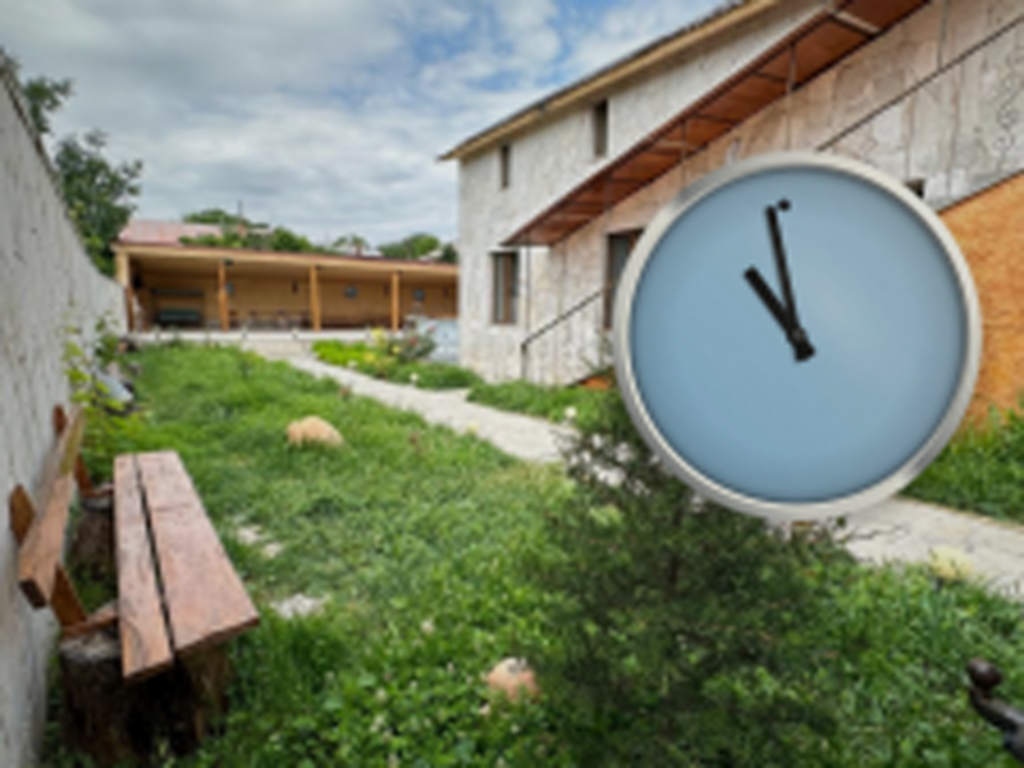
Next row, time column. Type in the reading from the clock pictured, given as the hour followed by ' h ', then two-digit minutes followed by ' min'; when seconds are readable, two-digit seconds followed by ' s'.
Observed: 10 h 59 min
